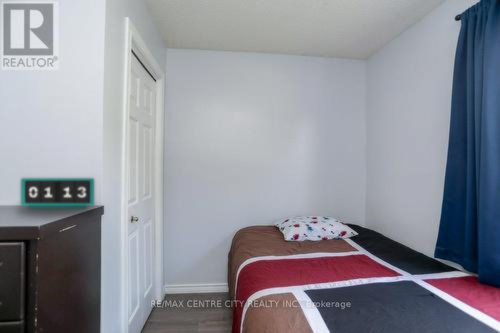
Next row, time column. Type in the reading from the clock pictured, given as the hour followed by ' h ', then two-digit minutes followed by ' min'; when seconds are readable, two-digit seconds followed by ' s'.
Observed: 1 h 13 min
